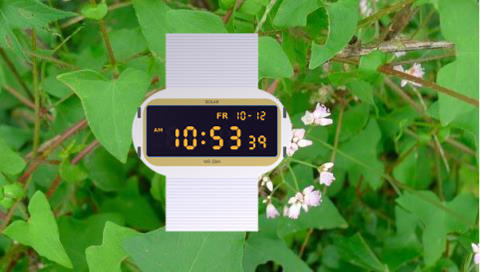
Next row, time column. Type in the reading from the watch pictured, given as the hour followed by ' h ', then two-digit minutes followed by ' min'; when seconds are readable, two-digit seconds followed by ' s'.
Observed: 10 h 53 min 39 s
